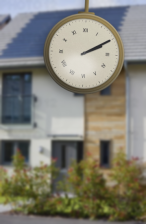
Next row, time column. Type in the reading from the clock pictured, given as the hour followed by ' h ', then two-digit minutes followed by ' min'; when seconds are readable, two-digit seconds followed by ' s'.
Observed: 2 h 10 min
